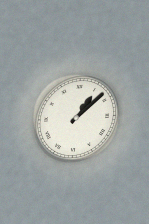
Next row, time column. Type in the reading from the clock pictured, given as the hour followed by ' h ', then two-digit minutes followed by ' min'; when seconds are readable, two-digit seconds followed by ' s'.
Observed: 1 h 08 min
